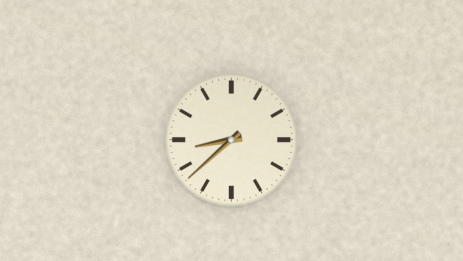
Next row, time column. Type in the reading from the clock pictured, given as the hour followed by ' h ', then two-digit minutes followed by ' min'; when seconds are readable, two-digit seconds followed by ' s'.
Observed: 8 h 38 min
